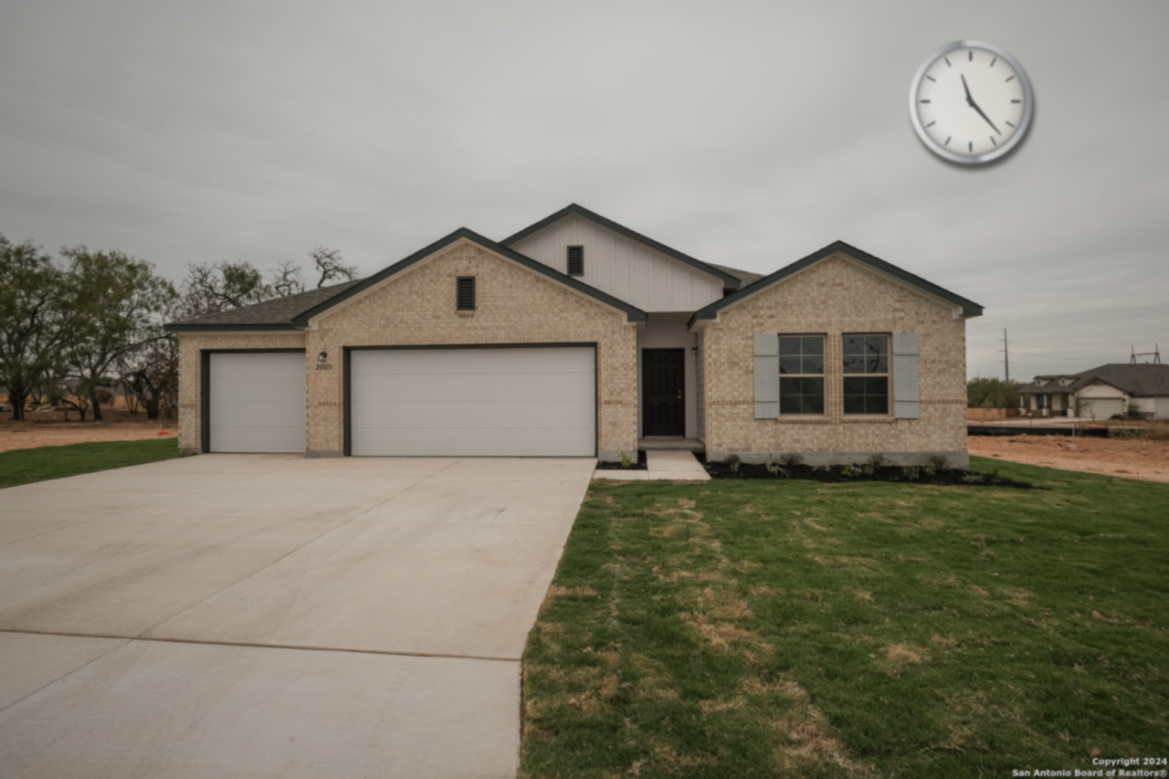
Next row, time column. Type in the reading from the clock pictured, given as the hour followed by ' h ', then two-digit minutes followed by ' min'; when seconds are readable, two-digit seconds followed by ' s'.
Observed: 11 h 23 min
